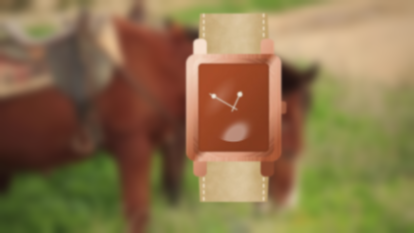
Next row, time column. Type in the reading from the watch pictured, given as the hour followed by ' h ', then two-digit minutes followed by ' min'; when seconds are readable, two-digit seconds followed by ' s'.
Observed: 12 h 50 min
